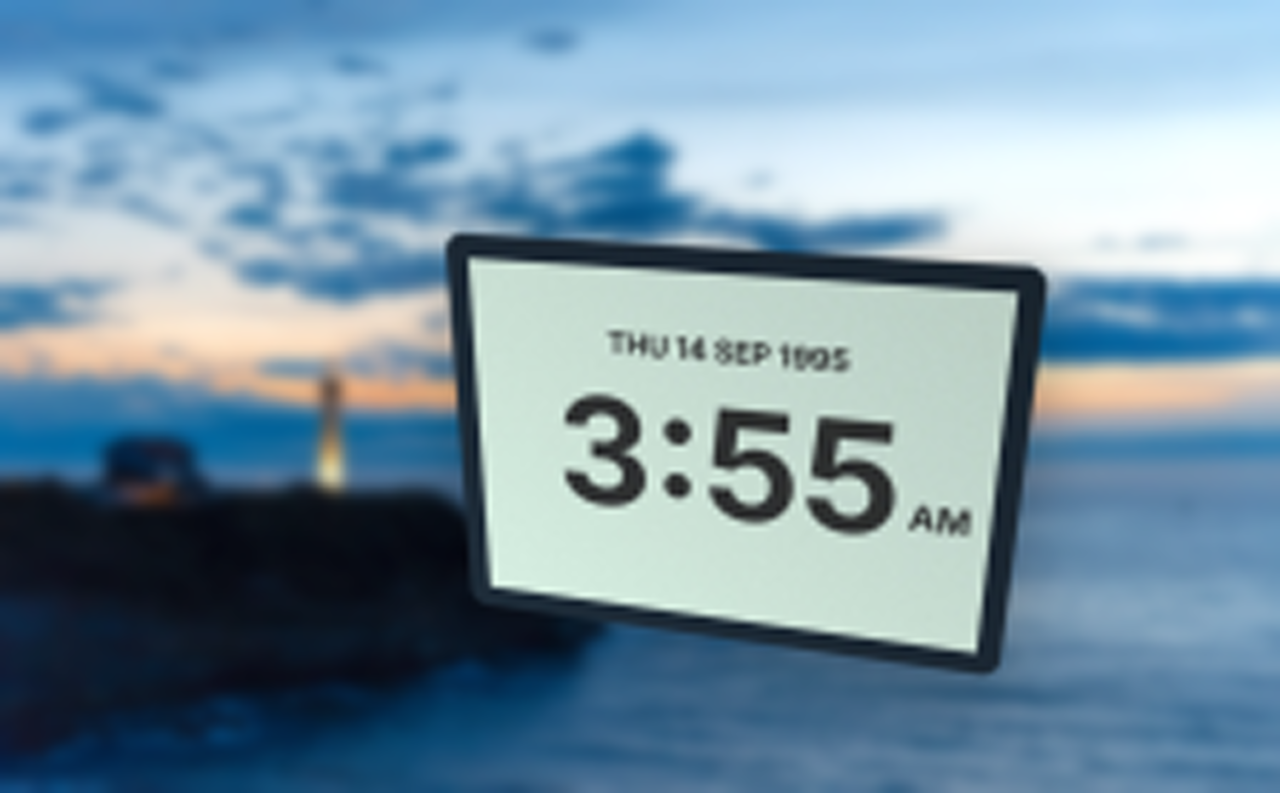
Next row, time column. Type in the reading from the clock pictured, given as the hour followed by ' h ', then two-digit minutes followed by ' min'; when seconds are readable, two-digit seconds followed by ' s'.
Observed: 3 h 55 min
